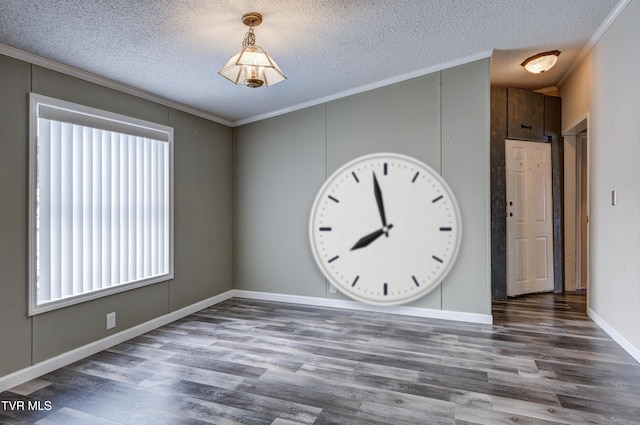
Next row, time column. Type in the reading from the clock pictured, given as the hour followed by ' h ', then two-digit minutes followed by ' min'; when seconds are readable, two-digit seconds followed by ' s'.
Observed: 7 h 58 min
